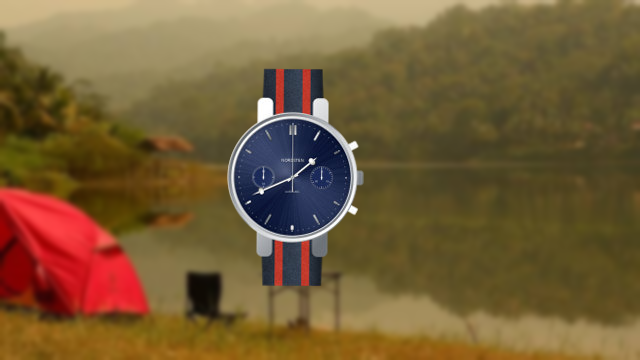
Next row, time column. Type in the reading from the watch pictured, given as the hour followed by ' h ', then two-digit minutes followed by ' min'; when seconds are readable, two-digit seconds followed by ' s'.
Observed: 1 h 41 min
